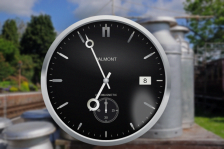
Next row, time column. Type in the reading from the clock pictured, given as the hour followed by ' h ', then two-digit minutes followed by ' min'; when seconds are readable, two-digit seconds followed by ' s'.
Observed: 6 h 56 min
